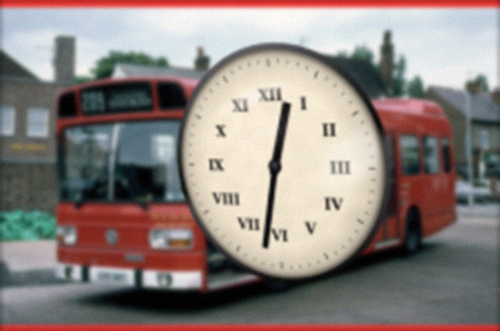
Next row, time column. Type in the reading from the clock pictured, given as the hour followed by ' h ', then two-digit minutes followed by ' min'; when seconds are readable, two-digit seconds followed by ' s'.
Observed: 12 h 32 min
